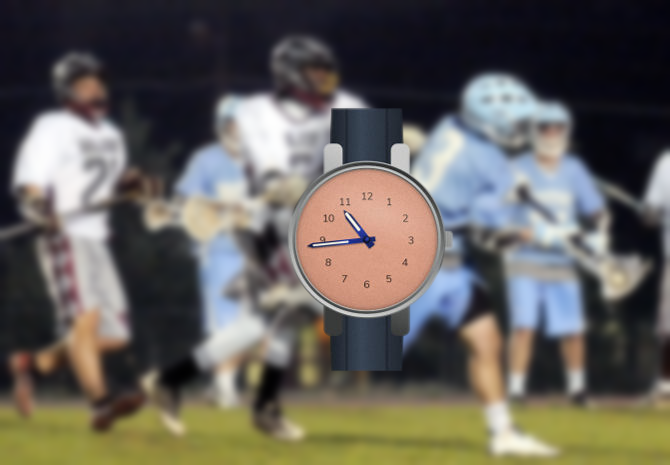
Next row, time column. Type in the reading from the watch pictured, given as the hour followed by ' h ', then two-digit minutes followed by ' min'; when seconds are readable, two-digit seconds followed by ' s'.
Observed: 10 h 44 min
